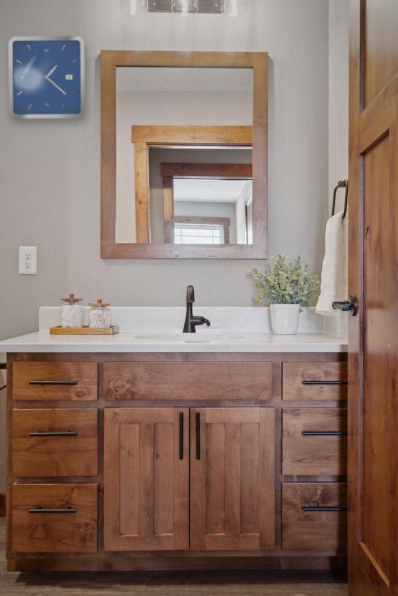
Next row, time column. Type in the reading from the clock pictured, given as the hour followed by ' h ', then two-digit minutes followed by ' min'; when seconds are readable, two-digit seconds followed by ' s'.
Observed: 1 h 22 min
